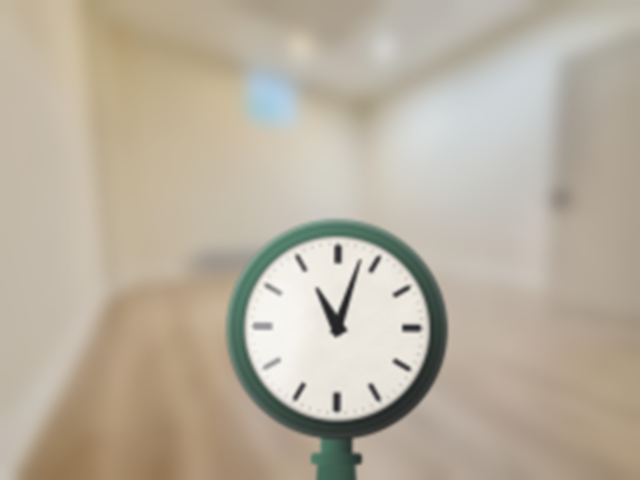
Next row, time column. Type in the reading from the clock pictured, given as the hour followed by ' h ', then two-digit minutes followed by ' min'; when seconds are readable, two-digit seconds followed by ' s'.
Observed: 11 h 03 min
